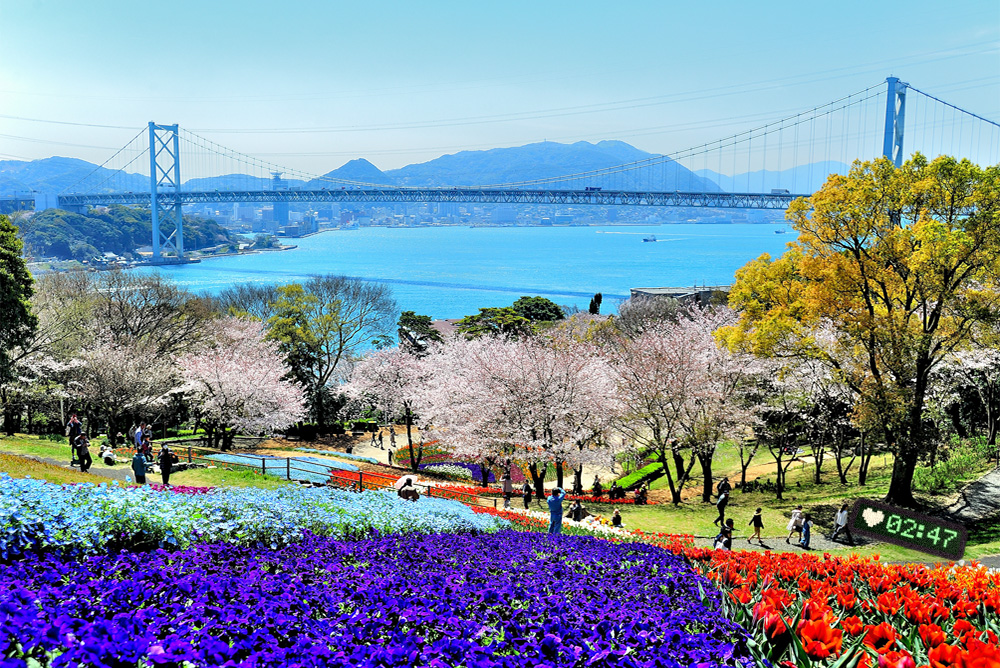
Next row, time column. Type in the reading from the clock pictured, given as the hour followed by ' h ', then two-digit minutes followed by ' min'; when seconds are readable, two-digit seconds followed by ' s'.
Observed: 2 h 47 min
